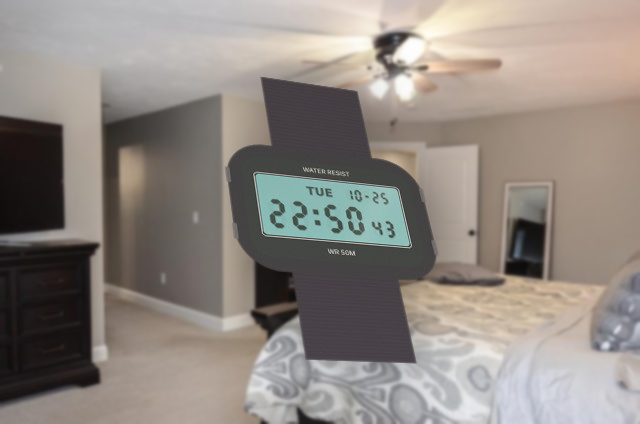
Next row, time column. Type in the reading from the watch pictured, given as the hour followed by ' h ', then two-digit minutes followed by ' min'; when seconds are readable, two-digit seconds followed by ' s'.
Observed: 22 h 50 min 43 s
